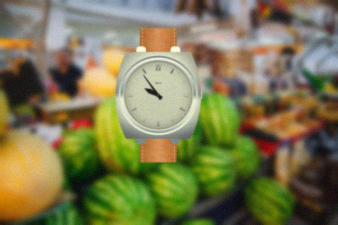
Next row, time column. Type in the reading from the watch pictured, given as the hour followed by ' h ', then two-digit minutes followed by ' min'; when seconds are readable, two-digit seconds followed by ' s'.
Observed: 9 h 54 min
